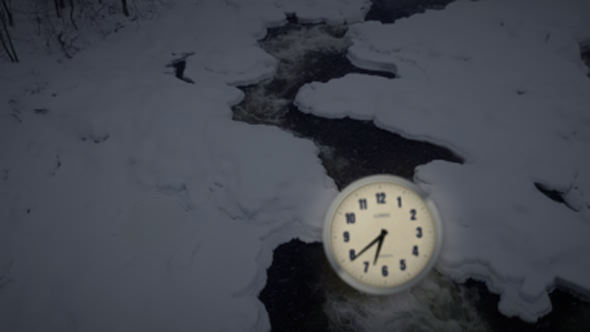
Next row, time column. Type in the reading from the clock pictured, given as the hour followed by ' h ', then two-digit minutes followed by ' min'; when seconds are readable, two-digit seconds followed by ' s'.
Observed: 6 h 39 min
